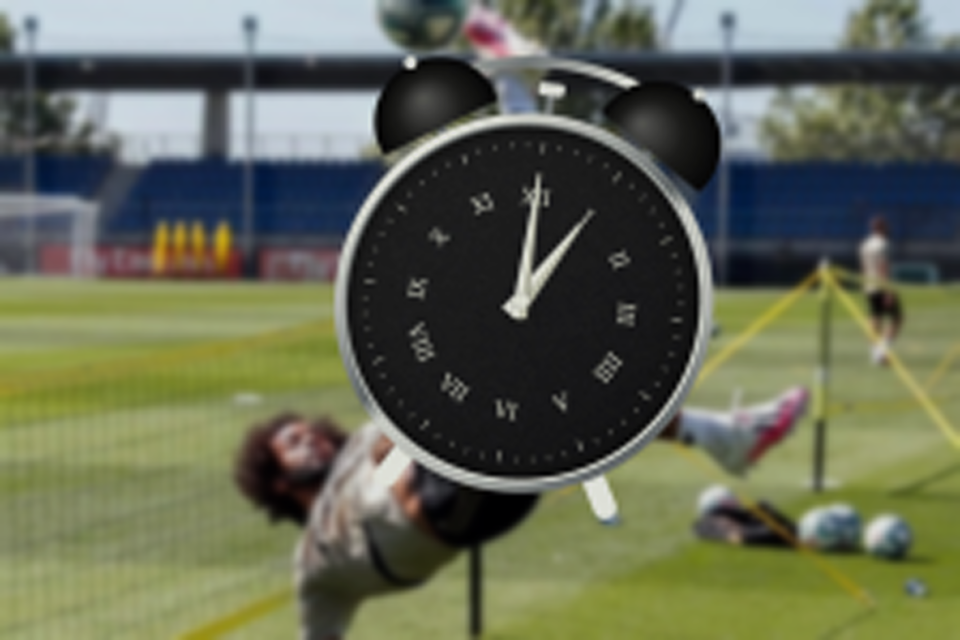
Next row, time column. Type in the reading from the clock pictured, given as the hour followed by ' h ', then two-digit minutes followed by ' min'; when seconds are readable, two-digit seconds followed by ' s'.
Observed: 1 h 00 min
